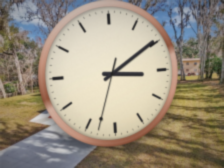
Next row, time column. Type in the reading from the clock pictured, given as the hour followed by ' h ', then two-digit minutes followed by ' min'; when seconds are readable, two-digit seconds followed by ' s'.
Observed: 3 h 09 min 33 s
